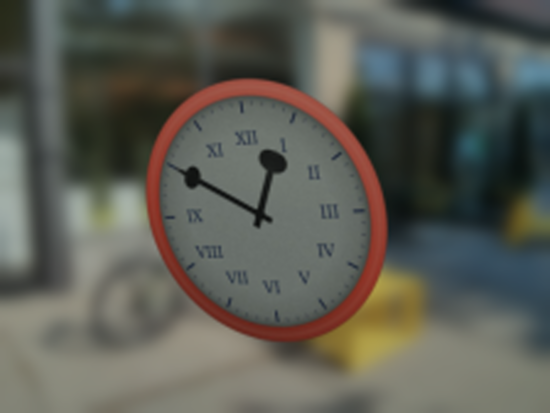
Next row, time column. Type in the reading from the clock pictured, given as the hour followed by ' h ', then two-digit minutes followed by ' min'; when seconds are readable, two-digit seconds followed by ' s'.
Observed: 12 h 50 min
